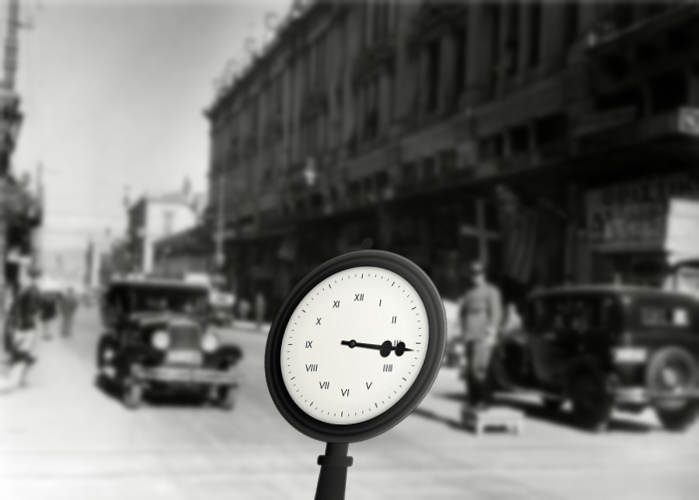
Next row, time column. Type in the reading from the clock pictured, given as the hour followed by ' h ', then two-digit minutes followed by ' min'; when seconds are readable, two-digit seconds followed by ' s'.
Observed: 3 h 16 min
